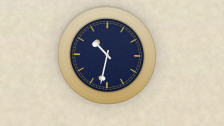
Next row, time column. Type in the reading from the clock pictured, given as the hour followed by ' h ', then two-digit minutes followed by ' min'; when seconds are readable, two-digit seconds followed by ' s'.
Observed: 10 h 32 min
